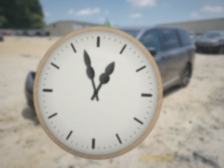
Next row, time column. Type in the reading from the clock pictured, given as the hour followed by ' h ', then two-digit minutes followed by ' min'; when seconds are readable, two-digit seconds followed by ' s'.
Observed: 12 h 57 min
